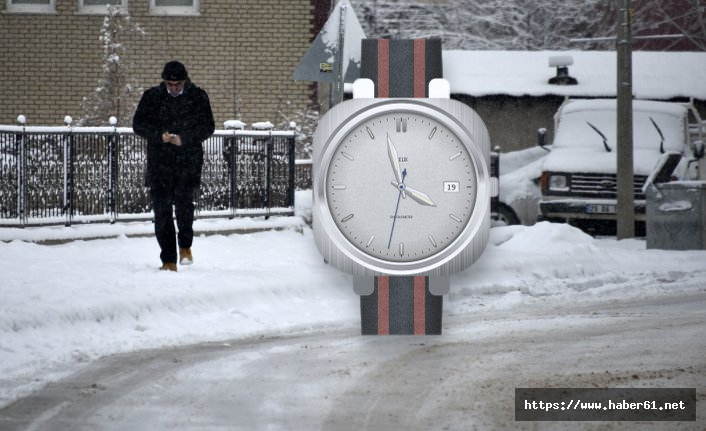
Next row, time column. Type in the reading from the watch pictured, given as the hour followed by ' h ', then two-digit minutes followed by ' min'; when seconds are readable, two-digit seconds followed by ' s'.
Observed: 3 h 57 min 32 s
